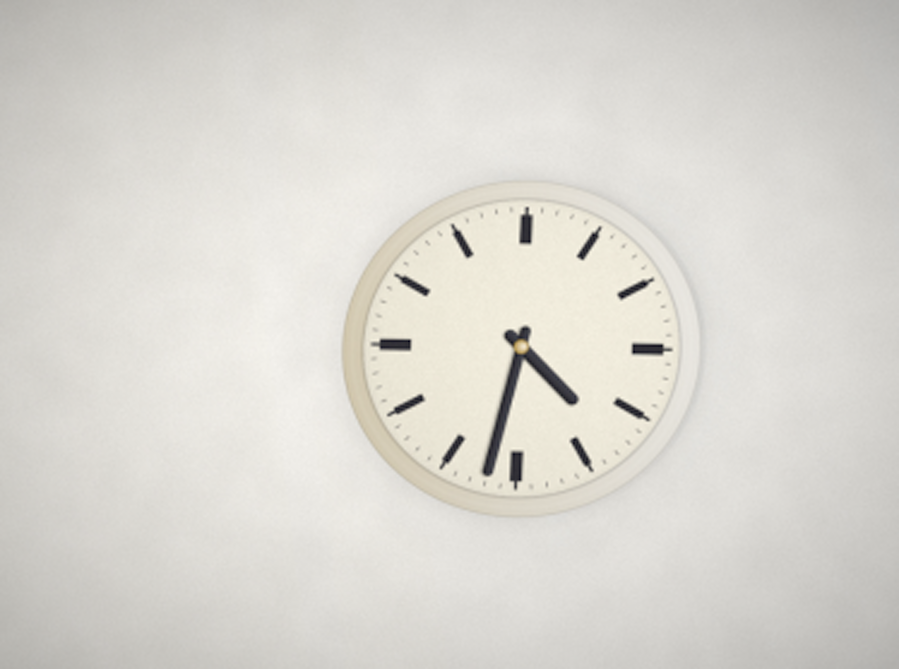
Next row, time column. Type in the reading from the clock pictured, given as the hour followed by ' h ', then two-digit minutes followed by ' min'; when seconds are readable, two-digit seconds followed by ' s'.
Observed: 4 h 32 min
